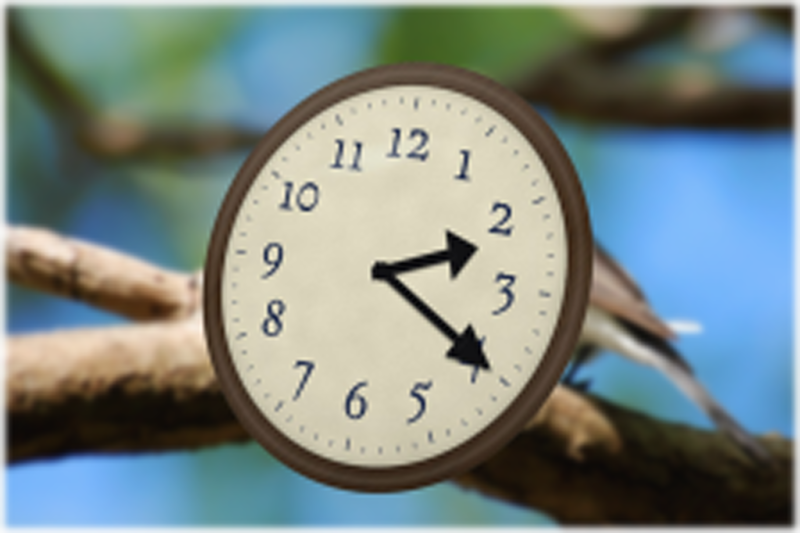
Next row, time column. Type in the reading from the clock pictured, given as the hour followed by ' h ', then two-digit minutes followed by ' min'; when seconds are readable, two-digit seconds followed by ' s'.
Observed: 2 h 20 min
